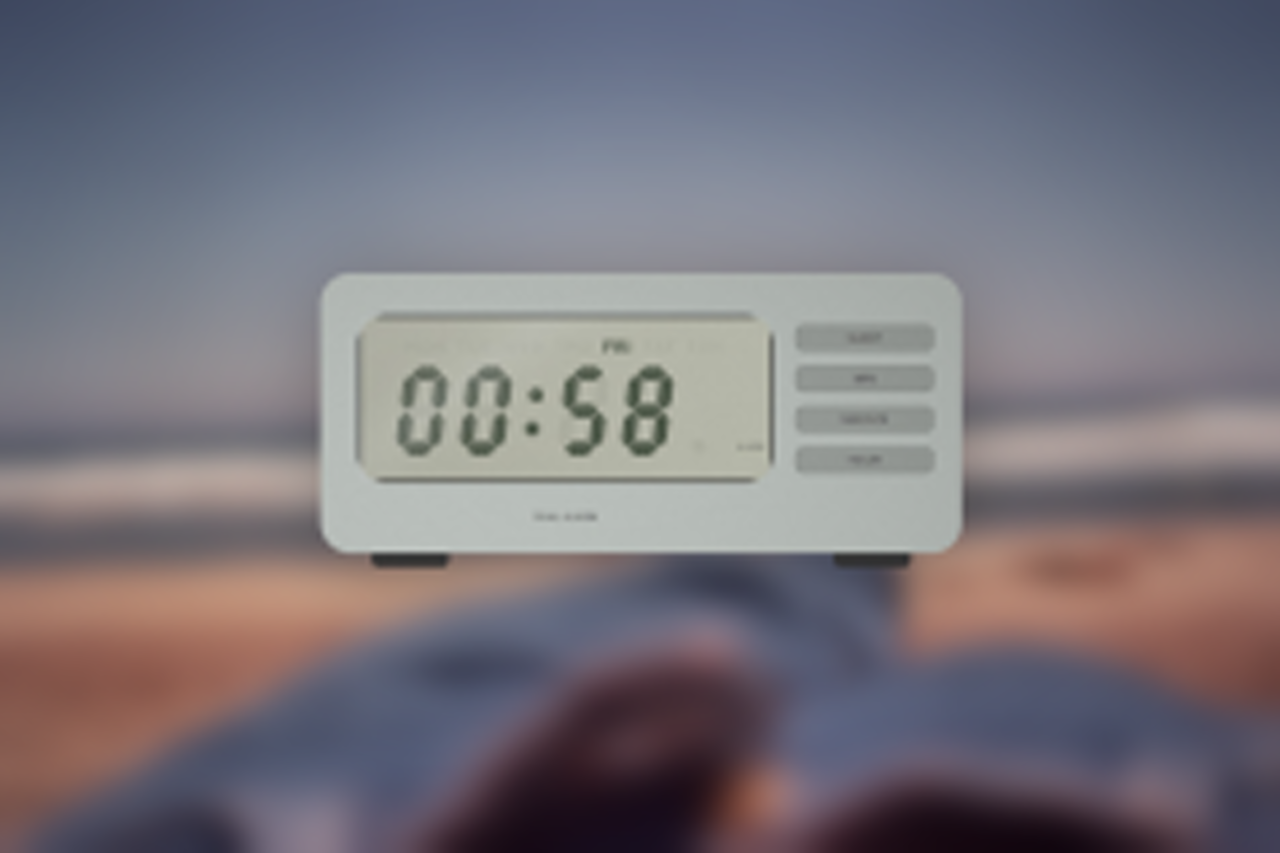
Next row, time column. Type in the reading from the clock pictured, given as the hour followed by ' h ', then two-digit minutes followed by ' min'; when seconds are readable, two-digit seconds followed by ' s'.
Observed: 0 h 58 min
